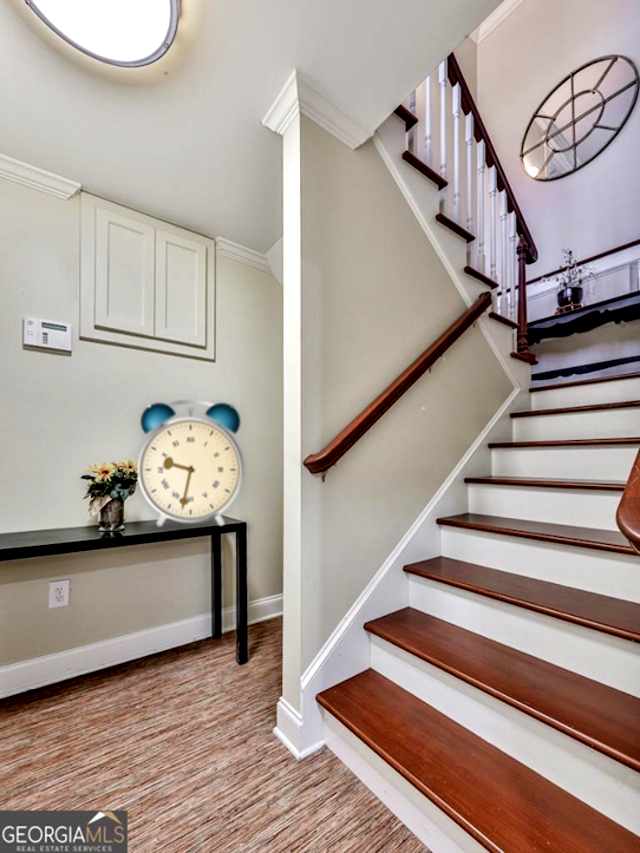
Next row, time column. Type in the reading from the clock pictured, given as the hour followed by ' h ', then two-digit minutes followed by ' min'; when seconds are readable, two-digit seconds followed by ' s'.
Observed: 9 h 32 min
